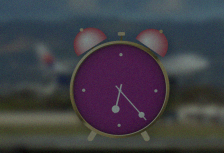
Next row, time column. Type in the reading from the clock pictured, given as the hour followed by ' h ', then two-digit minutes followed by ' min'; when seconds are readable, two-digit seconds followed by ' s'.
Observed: 6 h 23 min
